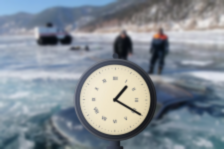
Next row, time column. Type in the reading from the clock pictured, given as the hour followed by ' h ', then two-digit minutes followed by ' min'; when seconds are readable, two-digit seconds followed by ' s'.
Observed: 1 h 20 min
